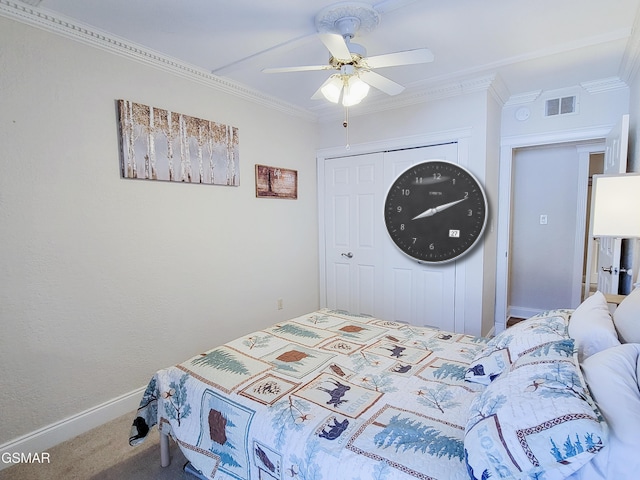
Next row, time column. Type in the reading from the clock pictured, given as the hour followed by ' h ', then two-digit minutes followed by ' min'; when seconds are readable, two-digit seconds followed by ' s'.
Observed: 8 h 11 min
